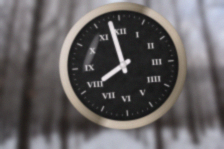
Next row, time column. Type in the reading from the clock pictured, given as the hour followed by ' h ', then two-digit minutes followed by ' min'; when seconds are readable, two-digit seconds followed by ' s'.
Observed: 7 h 58 min
